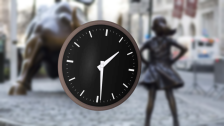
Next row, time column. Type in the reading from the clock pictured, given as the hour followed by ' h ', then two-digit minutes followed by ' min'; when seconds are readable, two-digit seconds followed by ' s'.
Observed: 1 h 29 min
